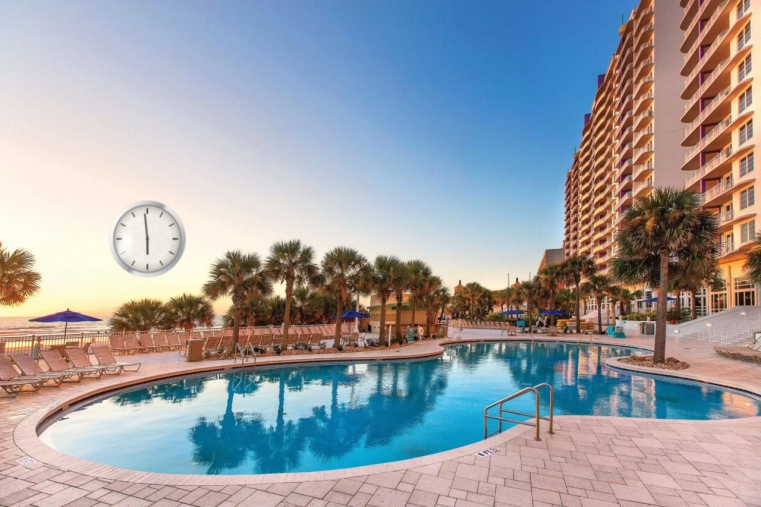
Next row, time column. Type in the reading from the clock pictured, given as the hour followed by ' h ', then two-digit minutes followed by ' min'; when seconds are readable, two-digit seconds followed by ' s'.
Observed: 5 h 59 min
